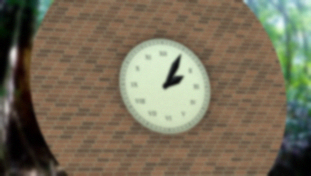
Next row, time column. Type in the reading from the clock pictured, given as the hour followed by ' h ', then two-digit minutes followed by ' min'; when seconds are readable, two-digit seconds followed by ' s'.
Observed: 2 h 05 min
